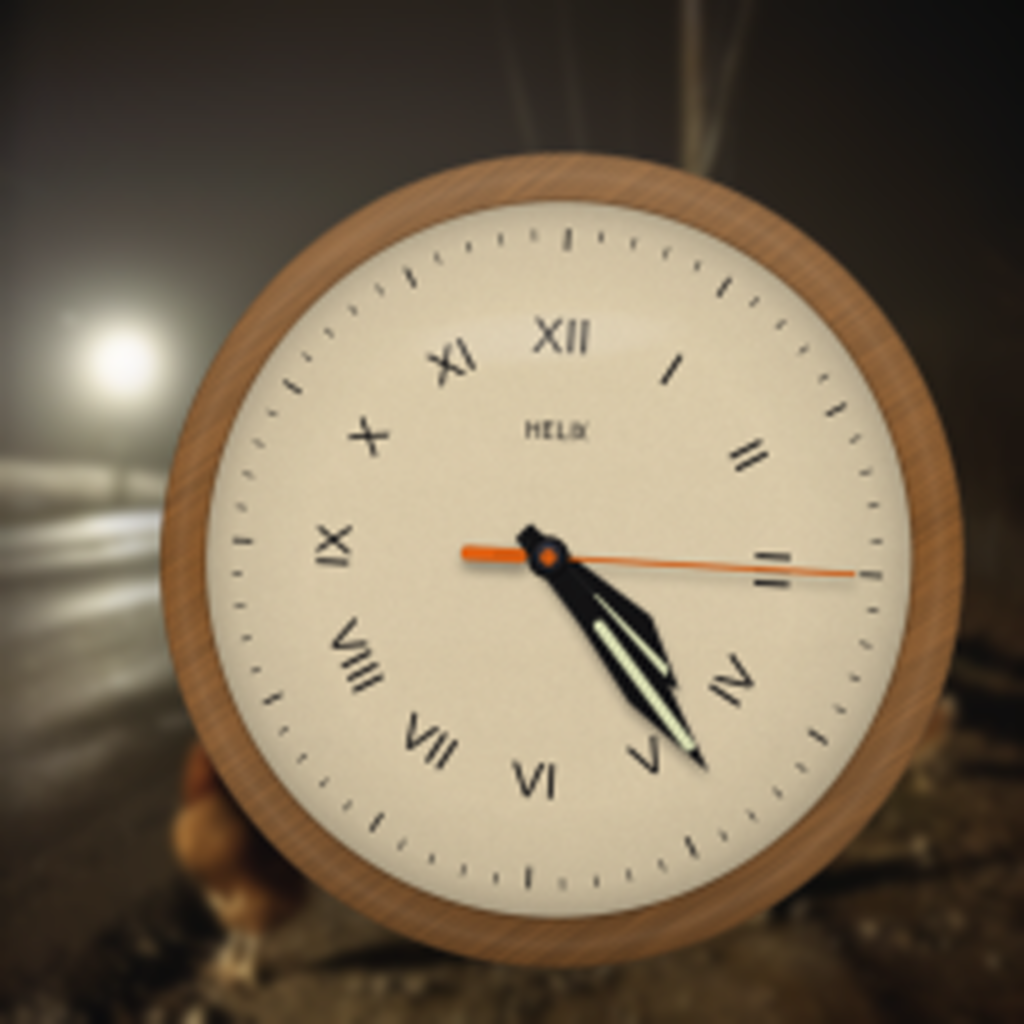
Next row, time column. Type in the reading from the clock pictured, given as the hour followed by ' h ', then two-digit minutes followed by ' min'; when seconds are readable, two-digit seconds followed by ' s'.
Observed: 4 h 23 min 15 s
